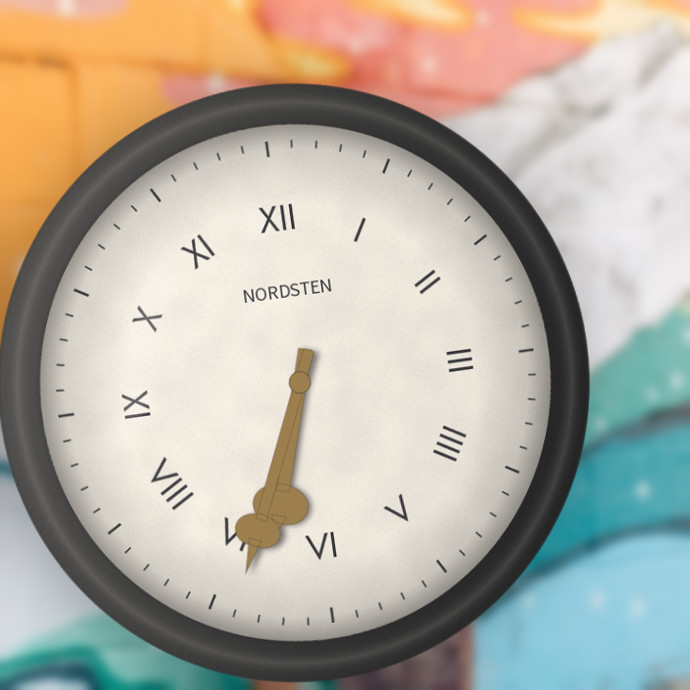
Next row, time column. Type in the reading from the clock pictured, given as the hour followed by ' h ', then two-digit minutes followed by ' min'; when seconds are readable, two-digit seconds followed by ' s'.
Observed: 6 h 34 min
